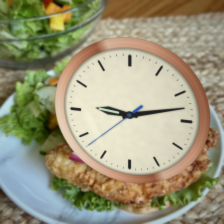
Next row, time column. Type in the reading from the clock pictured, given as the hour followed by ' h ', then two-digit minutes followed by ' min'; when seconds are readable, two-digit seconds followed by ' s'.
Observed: 9 h 12 min 38 s
